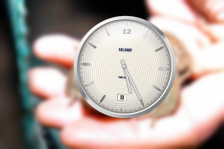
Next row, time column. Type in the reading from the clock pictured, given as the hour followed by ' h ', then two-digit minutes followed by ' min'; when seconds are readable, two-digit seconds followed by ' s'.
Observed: 5 h 25 min
